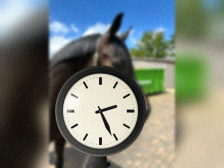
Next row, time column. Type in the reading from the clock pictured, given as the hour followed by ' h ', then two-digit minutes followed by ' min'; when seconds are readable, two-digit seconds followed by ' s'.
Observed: 2 h 26 min
